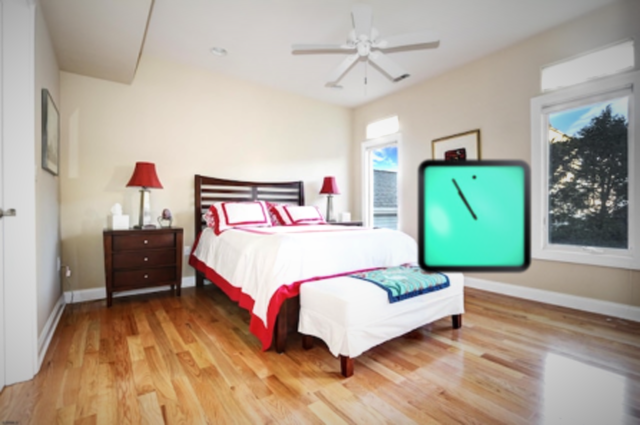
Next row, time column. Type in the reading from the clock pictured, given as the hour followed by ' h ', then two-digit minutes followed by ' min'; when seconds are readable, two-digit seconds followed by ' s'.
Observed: 10 h 55 min
